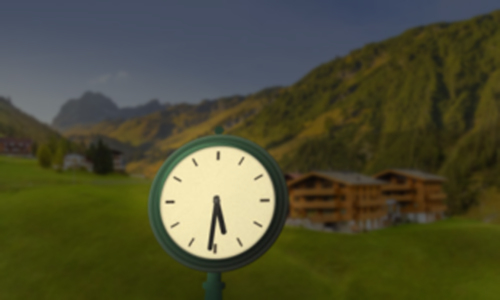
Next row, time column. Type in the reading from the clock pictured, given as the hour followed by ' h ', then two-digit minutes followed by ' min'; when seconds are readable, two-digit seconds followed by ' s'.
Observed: 5 h 31 min
